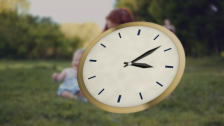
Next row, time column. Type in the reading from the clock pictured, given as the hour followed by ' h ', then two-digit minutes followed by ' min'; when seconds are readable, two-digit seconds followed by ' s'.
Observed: 3 h 08 min
